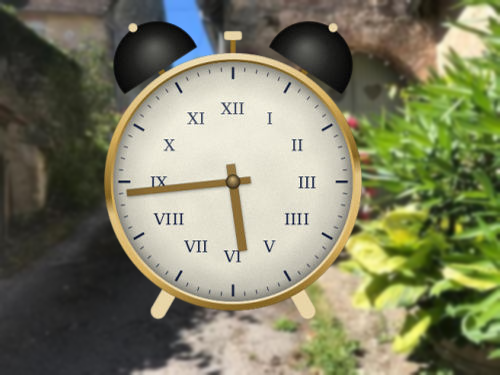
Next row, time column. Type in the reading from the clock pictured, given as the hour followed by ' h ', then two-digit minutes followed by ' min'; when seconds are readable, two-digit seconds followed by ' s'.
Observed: 5 h 44 min
